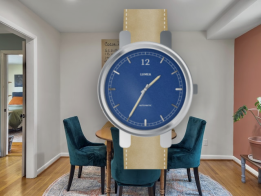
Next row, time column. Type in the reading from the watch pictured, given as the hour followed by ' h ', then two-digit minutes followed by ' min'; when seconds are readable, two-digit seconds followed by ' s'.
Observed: 1 h 35 min
